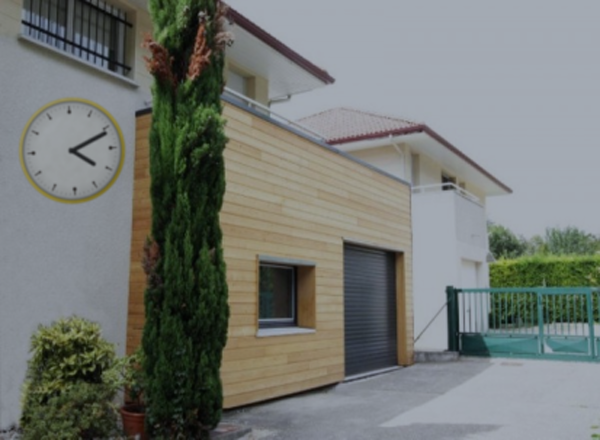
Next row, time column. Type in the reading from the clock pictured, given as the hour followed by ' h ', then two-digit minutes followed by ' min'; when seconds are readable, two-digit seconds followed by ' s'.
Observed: 4 h 11 min
